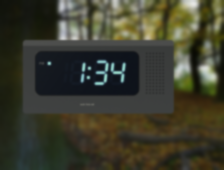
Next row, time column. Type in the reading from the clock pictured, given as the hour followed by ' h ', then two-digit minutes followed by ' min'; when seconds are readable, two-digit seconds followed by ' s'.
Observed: 1 h 34 min
